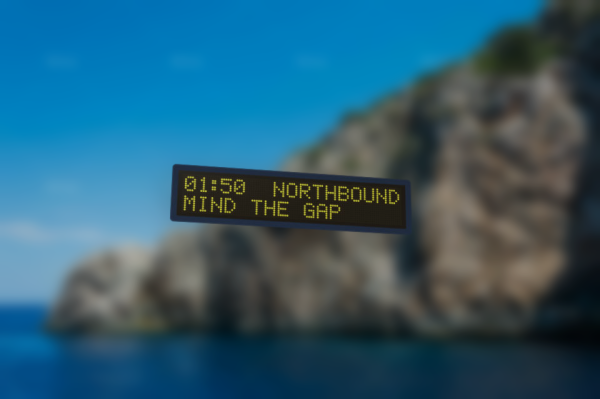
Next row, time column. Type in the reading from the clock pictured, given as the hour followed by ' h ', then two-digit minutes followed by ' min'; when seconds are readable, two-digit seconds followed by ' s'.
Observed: 1 h 50 min
